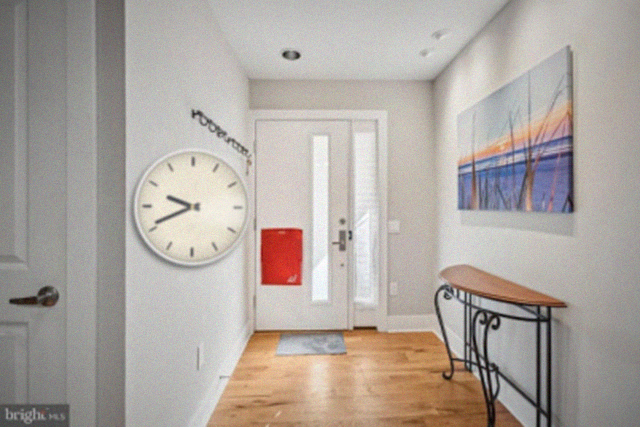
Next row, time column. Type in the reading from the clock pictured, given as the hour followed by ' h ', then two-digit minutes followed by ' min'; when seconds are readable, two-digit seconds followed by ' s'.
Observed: 9 h 41 min
